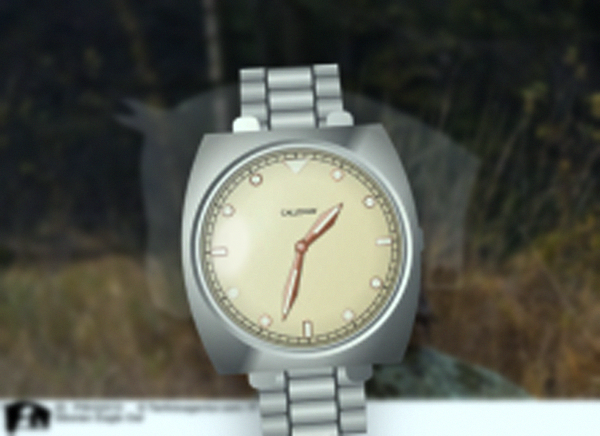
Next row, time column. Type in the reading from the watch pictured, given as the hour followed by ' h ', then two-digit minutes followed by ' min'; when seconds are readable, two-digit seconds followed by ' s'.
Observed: 1 h 33 min
